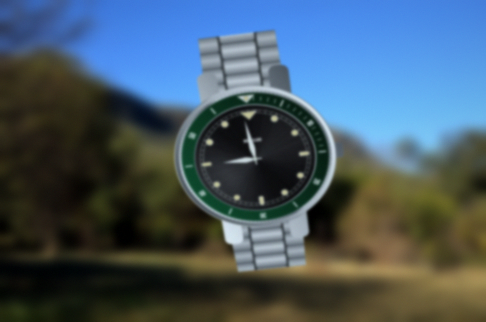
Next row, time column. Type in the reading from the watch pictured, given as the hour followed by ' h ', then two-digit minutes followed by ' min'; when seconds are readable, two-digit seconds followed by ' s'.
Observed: 8 h 59 min
